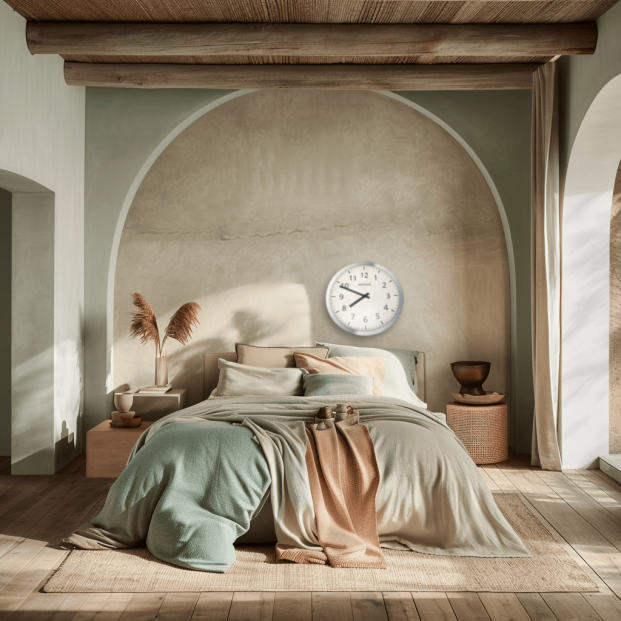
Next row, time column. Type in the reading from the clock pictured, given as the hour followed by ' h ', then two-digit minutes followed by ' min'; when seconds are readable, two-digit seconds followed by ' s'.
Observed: 7 h 49 min
